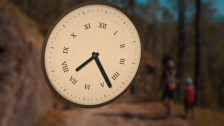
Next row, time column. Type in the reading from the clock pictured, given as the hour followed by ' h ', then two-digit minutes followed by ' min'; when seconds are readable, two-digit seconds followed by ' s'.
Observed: 7 h 23 min
